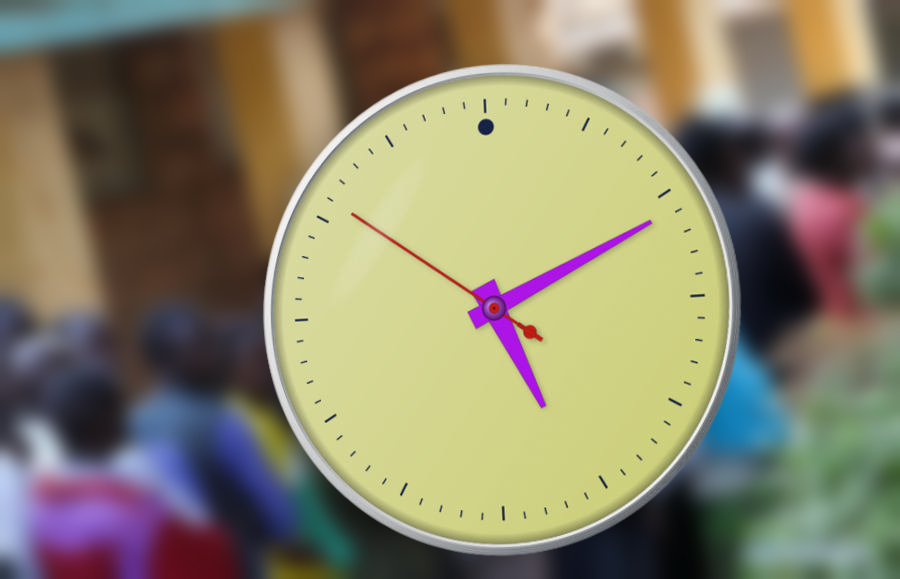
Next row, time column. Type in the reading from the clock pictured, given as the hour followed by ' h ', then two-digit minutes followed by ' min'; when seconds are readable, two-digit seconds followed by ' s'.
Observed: 5 h 10 min 51 s
